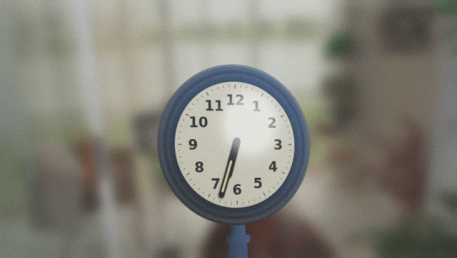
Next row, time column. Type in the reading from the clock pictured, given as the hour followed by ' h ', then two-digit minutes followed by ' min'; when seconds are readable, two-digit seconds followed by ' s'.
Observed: 6 h 33 min
